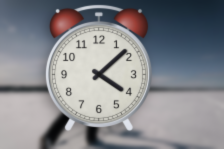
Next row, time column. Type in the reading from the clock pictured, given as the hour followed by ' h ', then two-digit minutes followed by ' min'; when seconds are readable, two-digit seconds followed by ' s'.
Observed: 4 h 08 min
